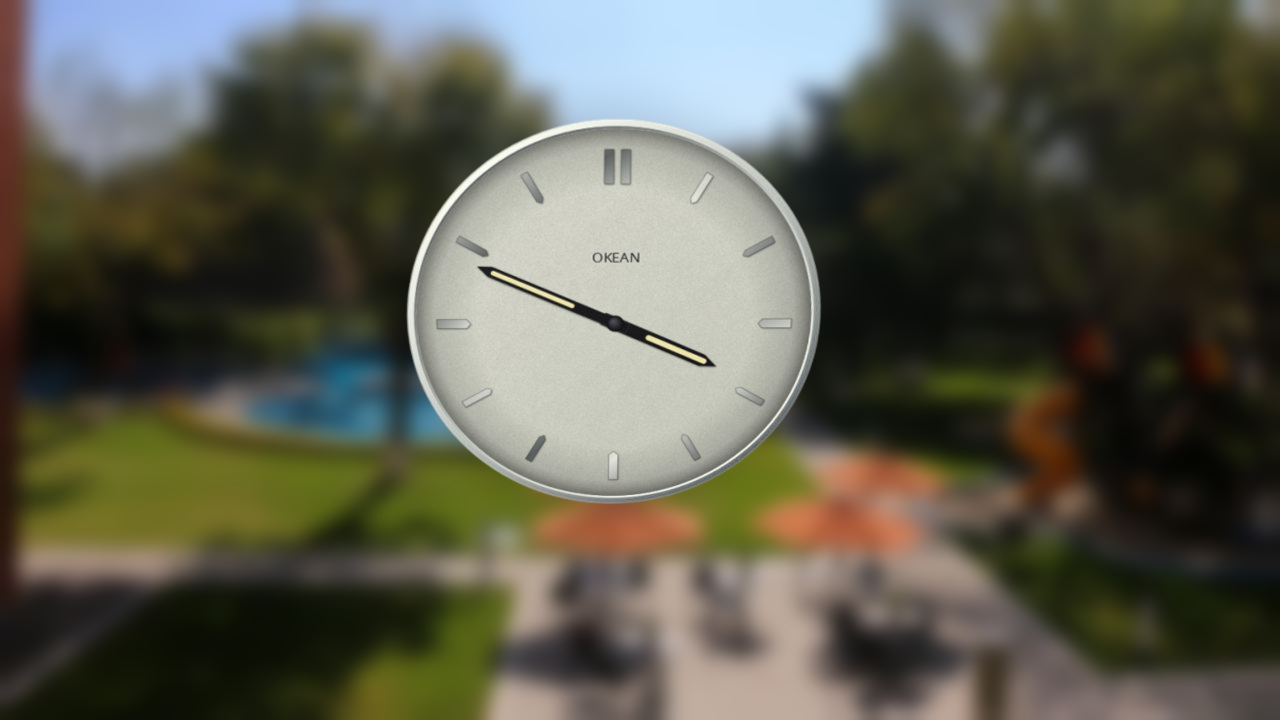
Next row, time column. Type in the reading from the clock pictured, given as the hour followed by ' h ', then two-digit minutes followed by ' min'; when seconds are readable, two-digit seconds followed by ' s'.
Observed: 3 h 49 min
